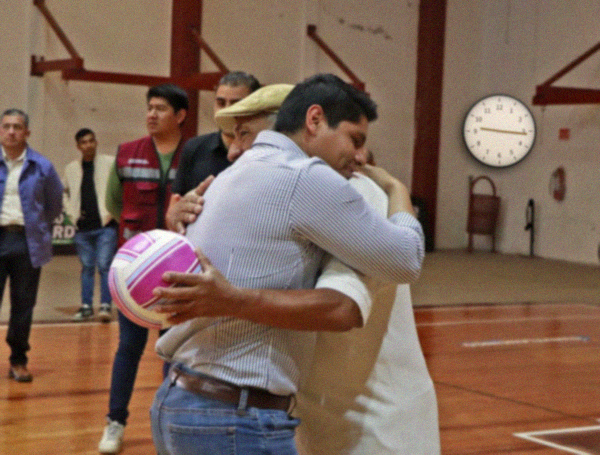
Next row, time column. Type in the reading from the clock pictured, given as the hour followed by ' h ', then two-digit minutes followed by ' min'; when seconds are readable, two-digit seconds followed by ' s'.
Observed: 9 h 16 min
